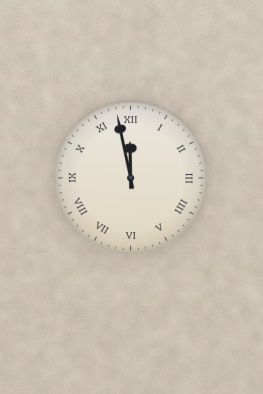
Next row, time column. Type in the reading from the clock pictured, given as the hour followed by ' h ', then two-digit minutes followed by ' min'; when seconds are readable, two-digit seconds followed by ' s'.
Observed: 11 h 58 min
